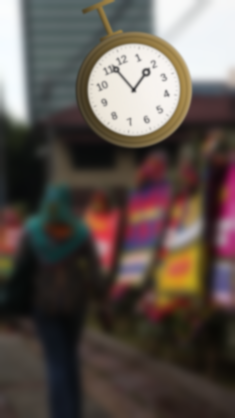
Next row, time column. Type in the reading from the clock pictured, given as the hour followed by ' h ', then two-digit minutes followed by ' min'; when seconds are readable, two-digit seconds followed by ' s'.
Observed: 1 h 57 min
